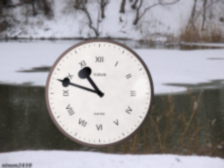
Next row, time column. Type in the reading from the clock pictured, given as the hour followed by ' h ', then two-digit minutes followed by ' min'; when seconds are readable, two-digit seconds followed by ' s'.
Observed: 10 h 48 min
